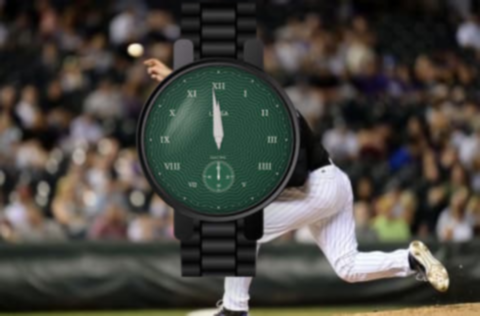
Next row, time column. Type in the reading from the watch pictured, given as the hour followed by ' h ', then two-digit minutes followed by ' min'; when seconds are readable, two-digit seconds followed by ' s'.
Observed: 11 h 59 min
